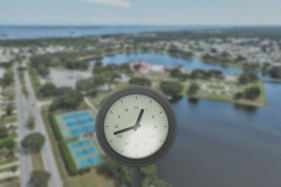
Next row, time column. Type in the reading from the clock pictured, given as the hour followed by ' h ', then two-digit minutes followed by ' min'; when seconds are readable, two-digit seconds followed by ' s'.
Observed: 12 h 42 min
